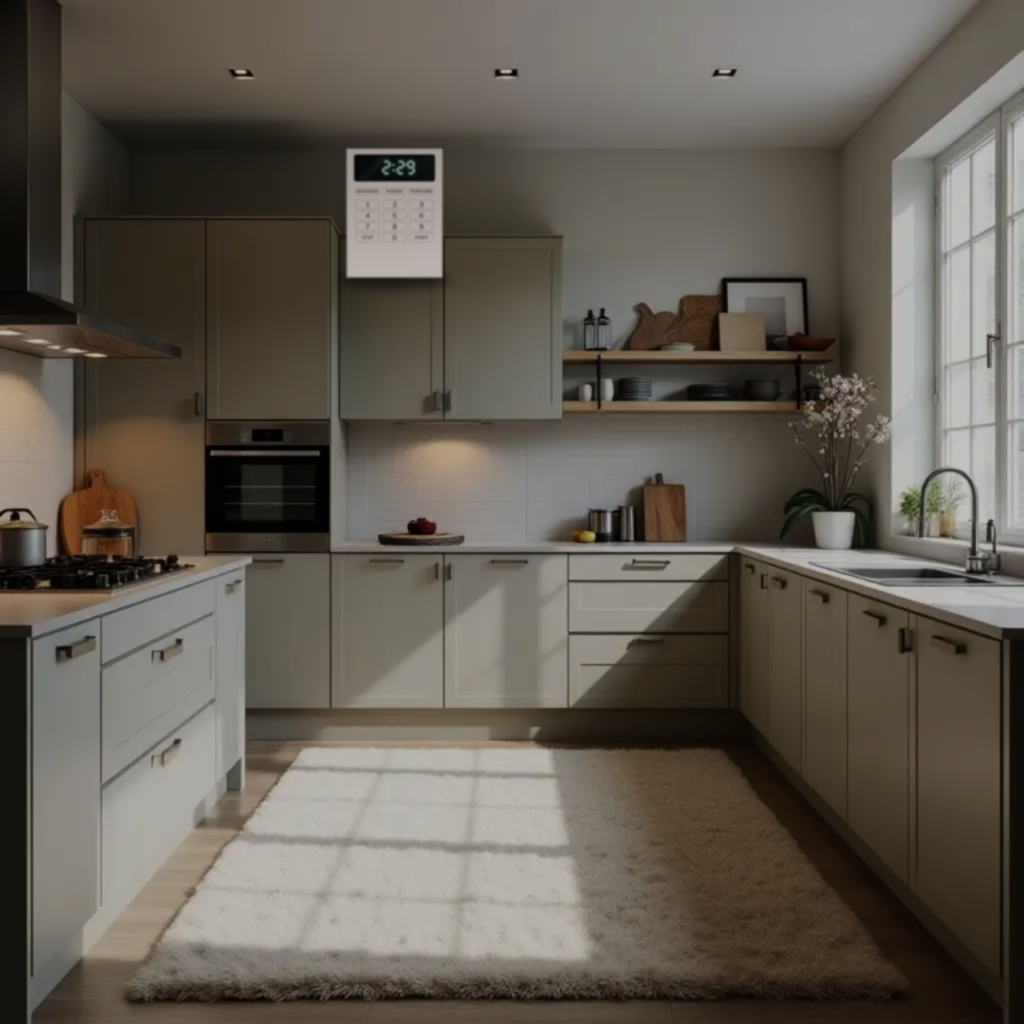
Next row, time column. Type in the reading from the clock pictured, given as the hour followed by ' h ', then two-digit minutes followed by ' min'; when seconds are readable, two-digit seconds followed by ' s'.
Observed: 2 h 29 min
